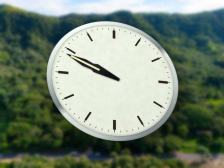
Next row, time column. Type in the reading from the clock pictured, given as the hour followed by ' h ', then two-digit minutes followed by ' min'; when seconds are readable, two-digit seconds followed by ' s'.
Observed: 9 h 49 min
